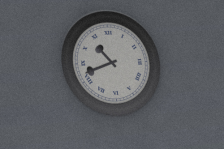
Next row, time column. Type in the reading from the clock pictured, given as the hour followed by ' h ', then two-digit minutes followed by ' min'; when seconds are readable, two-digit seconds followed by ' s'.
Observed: 10 h 42 min
